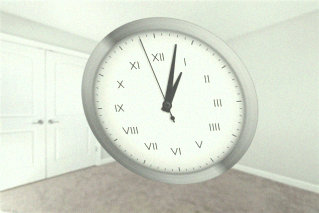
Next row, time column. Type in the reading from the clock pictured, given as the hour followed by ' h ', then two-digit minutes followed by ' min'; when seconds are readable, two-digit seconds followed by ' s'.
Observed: 1 h 02 min 58 s
